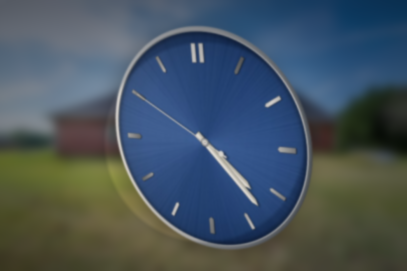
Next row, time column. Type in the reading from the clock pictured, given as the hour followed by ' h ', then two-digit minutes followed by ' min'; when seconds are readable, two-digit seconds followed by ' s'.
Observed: 4 h 22 min 50 s
